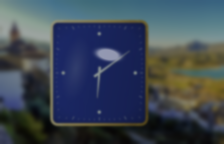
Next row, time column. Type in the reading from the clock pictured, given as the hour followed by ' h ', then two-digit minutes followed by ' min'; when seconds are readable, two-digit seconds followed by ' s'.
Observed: 6 h 09 min
